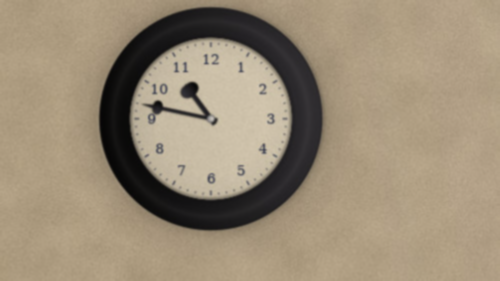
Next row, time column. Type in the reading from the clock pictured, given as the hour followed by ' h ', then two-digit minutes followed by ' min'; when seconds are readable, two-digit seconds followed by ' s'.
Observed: 10 h 47 min
